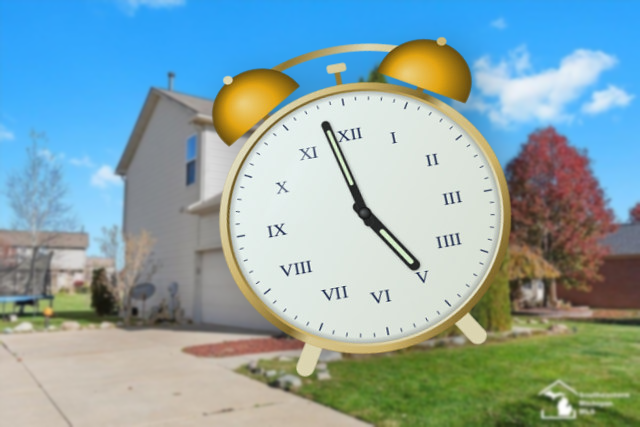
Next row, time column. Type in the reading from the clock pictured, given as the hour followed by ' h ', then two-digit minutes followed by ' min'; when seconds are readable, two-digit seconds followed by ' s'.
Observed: 4 h 58 min
